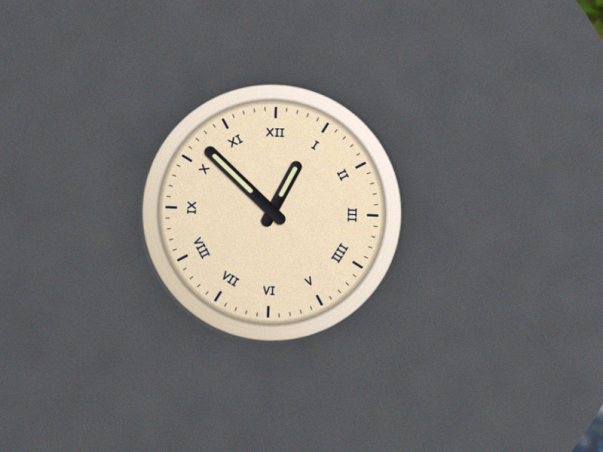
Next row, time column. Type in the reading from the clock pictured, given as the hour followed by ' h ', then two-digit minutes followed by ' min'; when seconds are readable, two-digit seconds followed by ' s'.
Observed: 12 h 52 min
